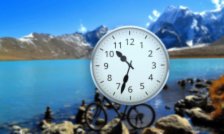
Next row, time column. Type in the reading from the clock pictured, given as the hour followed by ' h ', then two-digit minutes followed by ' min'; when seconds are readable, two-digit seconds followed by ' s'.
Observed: 10 h 33 min
